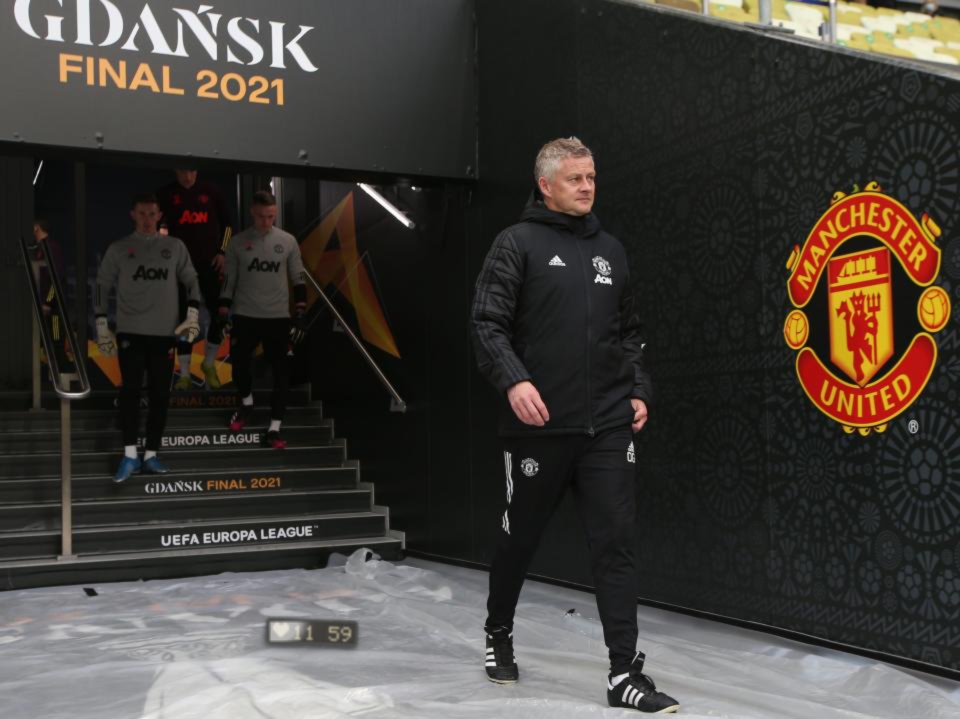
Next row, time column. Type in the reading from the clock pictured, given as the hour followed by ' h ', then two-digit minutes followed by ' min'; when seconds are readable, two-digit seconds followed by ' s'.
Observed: 11 h 59 min
